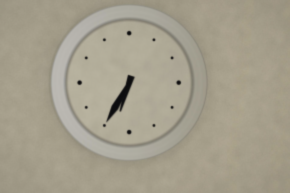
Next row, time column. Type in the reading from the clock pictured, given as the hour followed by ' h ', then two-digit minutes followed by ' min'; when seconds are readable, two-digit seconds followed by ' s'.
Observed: 6 h 35 min
